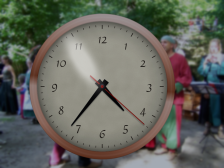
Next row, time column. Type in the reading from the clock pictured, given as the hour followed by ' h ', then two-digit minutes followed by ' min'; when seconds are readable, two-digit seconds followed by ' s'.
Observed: 4 h 36 min 22 s
